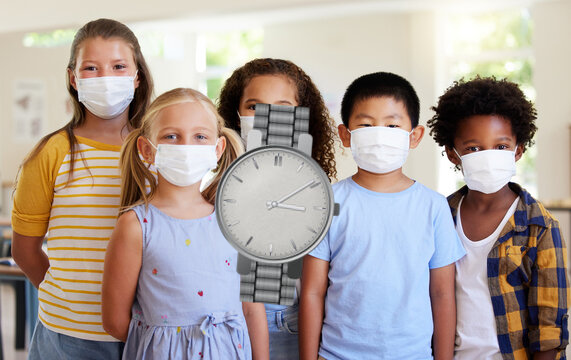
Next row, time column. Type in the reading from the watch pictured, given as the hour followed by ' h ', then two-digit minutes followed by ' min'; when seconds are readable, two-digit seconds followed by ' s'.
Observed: 3 h 09 min
